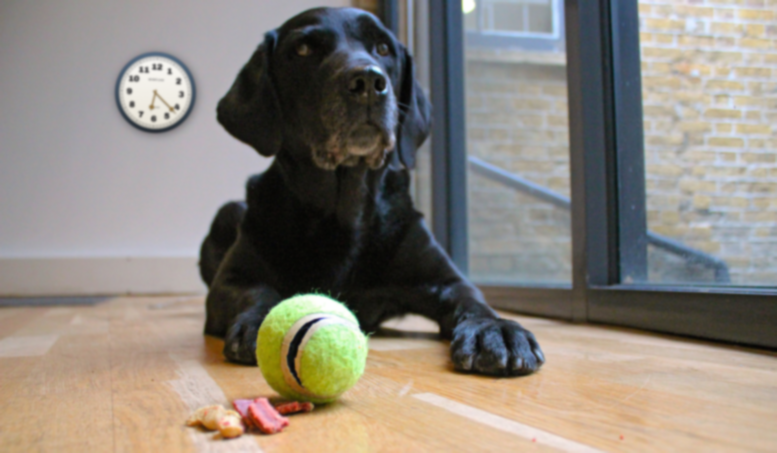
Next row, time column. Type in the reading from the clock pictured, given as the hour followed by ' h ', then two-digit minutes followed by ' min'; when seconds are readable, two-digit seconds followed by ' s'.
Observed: 6 h 22 min
